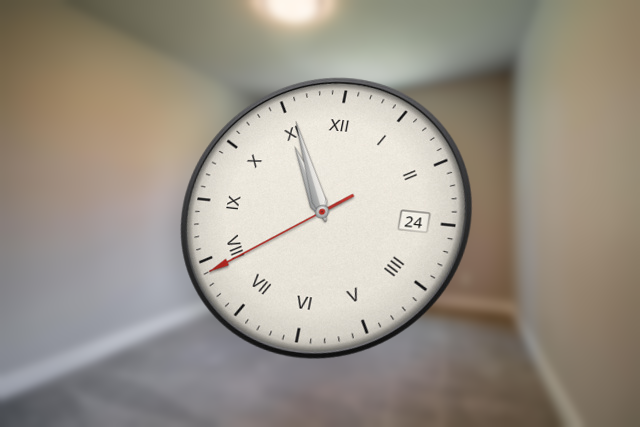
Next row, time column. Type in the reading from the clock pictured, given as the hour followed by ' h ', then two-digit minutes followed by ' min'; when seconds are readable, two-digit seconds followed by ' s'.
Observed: 10 h 55 min 39 s
